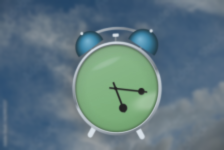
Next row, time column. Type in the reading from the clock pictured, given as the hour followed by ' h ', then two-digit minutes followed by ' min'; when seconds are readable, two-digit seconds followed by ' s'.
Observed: 5 h 16 min
